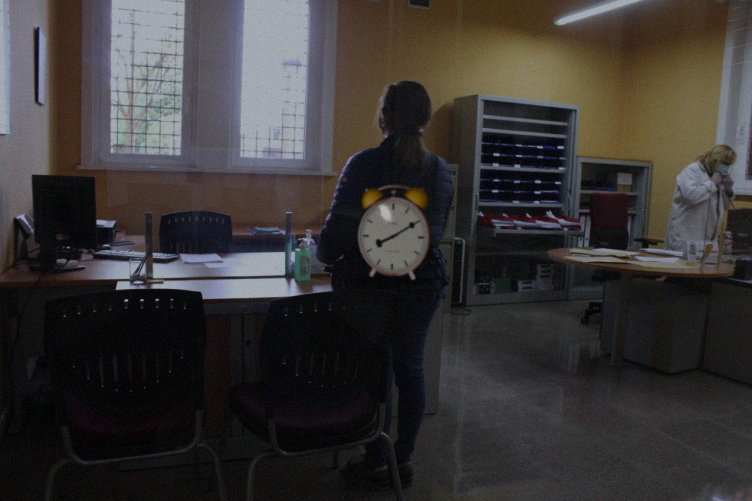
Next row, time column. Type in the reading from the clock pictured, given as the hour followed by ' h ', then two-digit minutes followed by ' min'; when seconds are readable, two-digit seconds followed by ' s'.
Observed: 8 h 10 min
